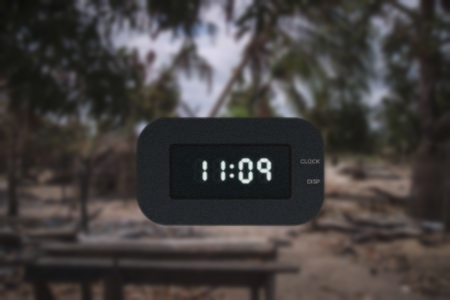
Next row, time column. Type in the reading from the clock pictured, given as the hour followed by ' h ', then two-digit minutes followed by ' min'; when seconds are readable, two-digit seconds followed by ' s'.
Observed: 11 h 09 min
